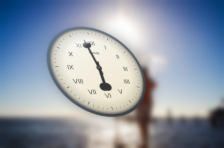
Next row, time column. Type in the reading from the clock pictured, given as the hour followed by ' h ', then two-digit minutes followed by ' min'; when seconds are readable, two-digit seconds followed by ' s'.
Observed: 5 h 58 min
